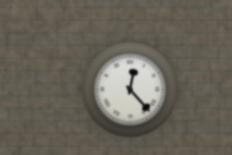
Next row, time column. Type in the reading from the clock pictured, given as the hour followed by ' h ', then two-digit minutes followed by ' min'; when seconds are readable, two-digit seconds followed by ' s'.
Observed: 12 h 23 min
